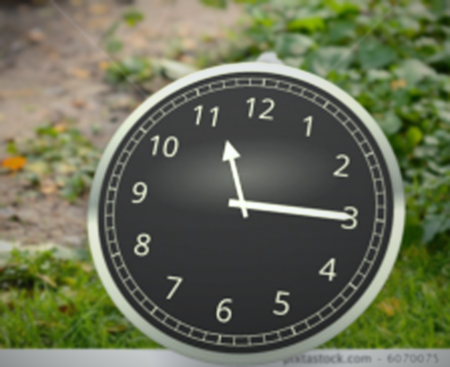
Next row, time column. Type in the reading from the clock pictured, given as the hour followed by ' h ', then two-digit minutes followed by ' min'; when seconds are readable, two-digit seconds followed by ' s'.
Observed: 11 h 15 min
